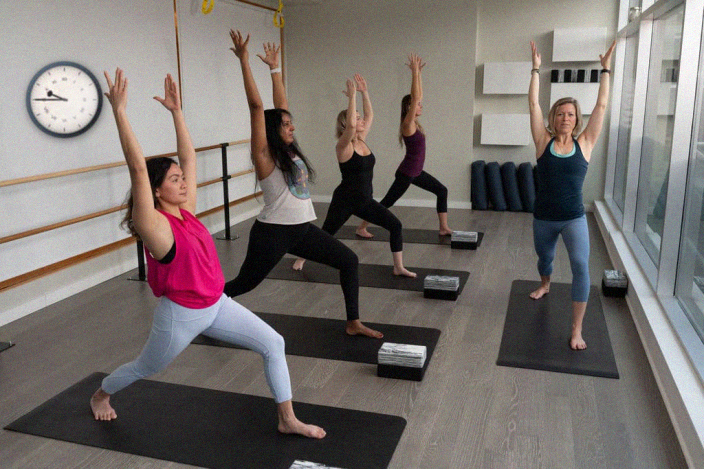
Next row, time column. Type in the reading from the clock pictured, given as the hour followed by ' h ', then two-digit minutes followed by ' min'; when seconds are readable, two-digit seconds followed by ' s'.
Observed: 9 h 45 min
